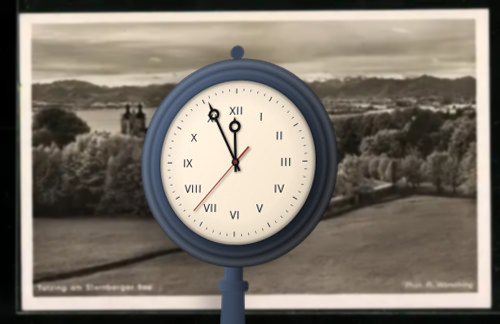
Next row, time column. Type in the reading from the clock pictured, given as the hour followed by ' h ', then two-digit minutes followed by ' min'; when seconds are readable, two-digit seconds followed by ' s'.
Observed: 11 h 55 min 37 s
